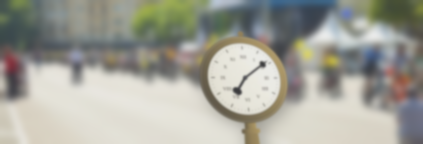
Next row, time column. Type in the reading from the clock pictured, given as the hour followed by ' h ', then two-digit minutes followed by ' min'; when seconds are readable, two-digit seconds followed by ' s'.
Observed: 7 h 09 min
